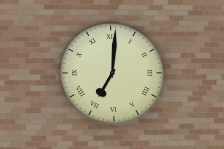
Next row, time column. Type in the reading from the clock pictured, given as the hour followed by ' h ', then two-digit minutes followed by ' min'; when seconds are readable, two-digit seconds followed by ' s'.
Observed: 7 h 01 min
